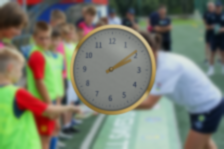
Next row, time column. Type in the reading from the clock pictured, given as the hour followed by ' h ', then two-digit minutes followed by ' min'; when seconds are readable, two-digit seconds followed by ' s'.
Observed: 2 h 09 min
